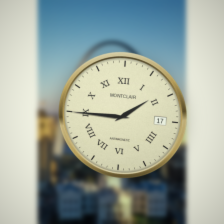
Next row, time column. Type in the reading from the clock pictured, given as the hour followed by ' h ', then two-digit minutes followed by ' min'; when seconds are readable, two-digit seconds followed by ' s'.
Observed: 1 h 45 min
